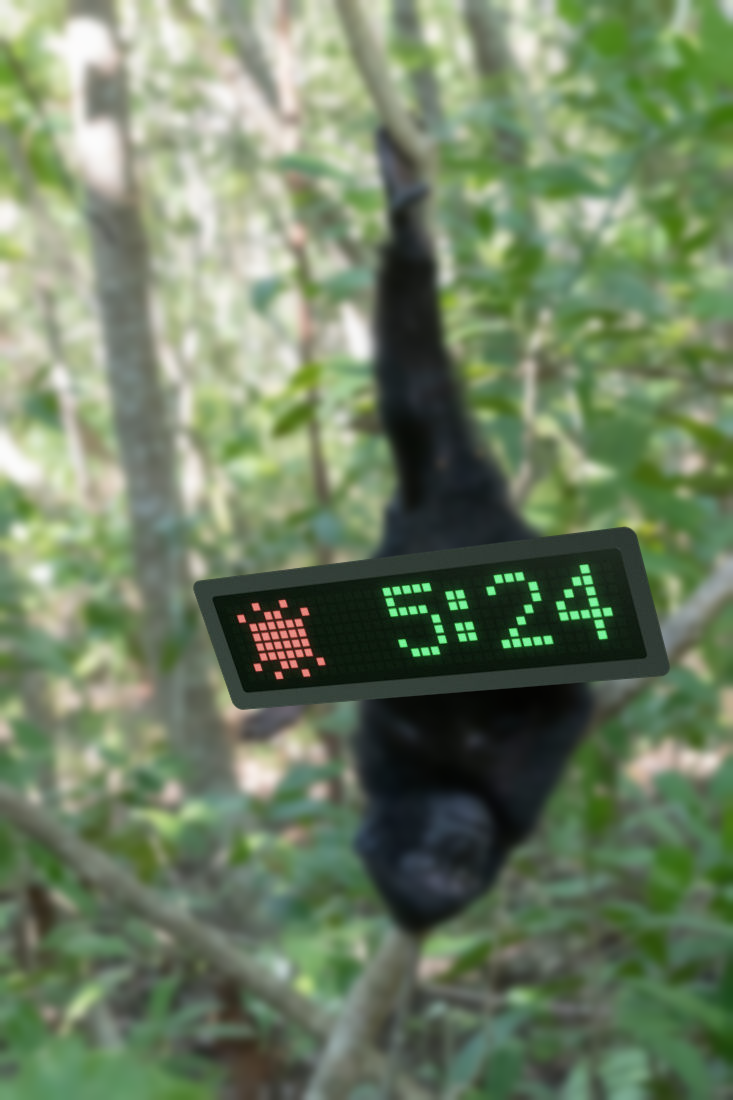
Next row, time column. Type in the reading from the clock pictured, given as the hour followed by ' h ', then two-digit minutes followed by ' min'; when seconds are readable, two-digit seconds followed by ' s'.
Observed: 5 h 24 min
